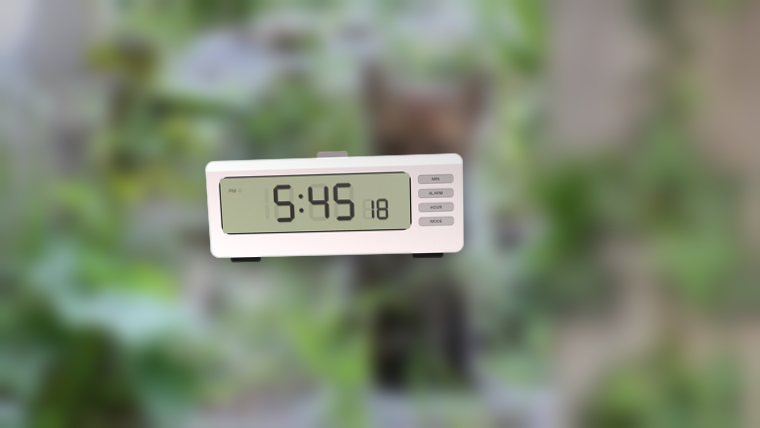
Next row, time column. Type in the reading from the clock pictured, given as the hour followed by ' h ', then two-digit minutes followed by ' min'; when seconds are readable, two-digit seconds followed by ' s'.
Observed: 5 h 45 min 18 s
